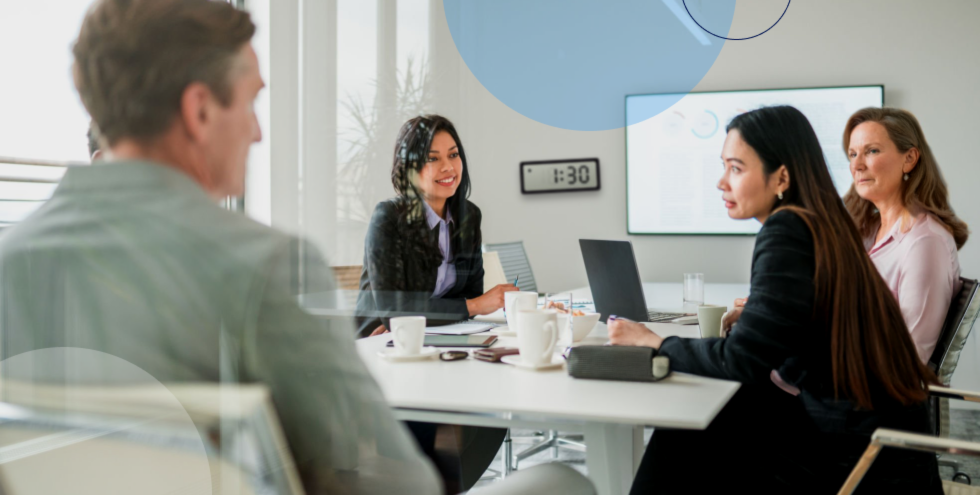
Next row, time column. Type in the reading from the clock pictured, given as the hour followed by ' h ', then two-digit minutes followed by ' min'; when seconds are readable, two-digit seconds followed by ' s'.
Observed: 1 h 30 min
